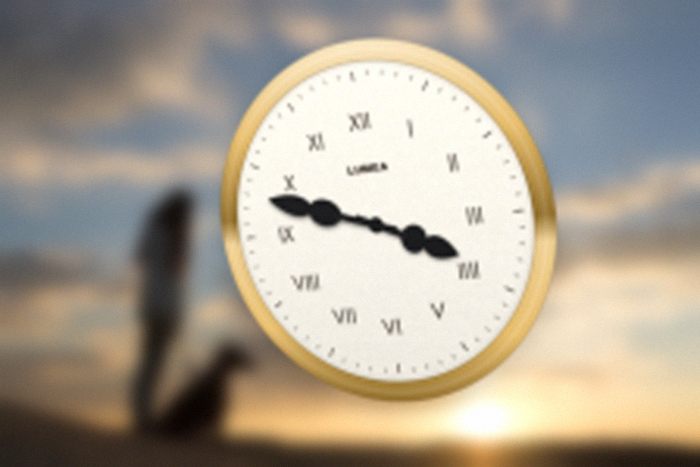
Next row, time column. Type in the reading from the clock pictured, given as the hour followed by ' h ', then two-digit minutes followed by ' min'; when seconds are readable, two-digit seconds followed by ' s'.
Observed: 3 h 48 min
